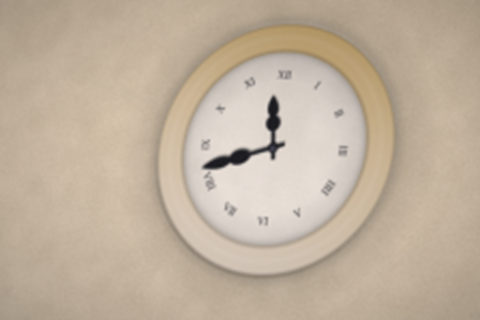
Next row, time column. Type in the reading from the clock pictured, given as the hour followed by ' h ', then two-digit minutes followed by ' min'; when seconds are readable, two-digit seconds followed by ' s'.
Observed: 11 h 42 min
